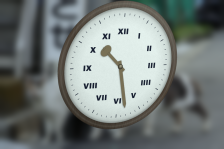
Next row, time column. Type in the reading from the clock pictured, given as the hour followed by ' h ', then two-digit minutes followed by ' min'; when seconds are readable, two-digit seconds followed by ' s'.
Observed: 10 h 28 min
